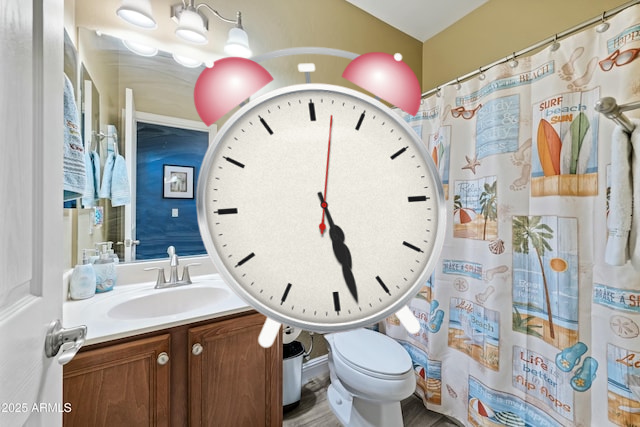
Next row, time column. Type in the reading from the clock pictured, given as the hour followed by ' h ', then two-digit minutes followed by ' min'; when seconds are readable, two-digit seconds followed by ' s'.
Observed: 5 h 28 min 02 s
